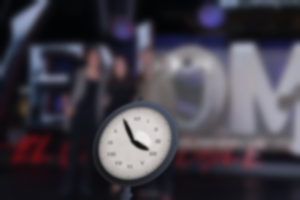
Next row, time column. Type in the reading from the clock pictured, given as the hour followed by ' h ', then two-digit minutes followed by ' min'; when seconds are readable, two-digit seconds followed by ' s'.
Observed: 3 h 55 min
